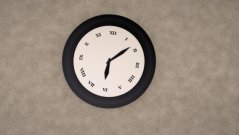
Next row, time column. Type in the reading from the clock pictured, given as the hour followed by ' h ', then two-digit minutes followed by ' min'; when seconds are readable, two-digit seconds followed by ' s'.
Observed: 6 h 08 min
